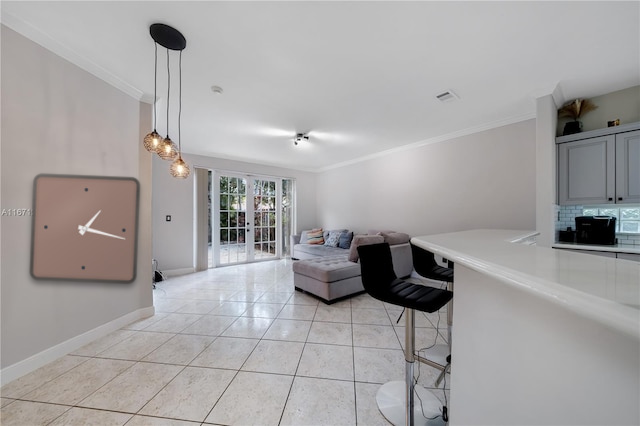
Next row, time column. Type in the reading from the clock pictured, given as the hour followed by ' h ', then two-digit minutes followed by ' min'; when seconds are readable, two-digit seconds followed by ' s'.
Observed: 1 h 17 min
